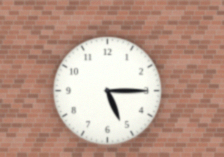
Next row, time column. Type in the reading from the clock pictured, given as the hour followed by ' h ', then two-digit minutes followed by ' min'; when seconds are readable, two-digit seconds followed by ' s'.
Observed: 5 h 15 min
